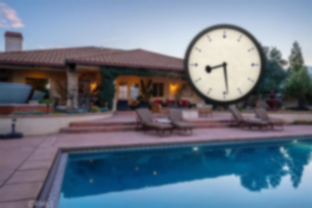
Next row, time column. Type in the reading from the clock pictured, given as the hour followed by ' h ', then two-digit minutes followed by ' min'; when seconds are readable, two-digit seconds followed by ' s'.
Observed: 8 h 29 min
